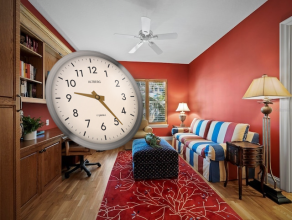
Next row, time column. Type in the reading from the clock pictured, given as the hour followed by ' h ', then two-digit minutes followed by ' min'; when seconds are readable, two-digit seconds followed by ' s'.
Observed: 9 h 24 min
